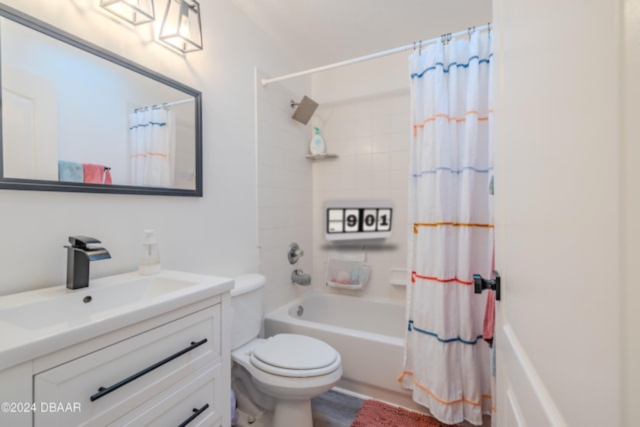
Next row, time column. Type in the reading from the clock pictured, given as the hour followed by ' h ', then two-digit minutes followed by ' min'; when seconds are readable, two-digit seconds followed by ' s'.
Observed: 9 h 01 min
